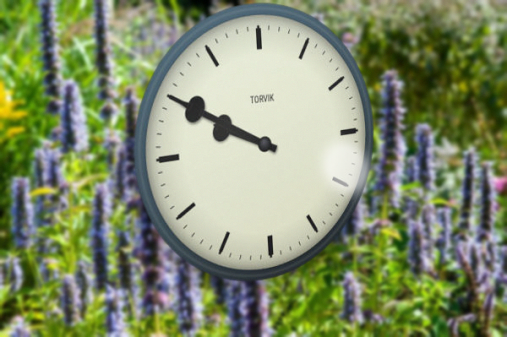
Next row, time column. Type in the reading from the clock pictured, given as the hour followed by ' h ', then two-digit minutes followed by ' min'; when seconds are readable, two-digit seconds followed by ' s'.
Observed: 9 h 50 min
